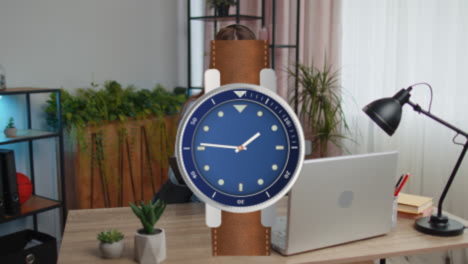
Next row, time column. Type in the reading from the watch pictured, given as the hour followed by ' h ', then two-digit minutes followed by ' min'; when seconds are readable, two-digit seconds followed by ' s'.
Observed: 1 h 46 min
